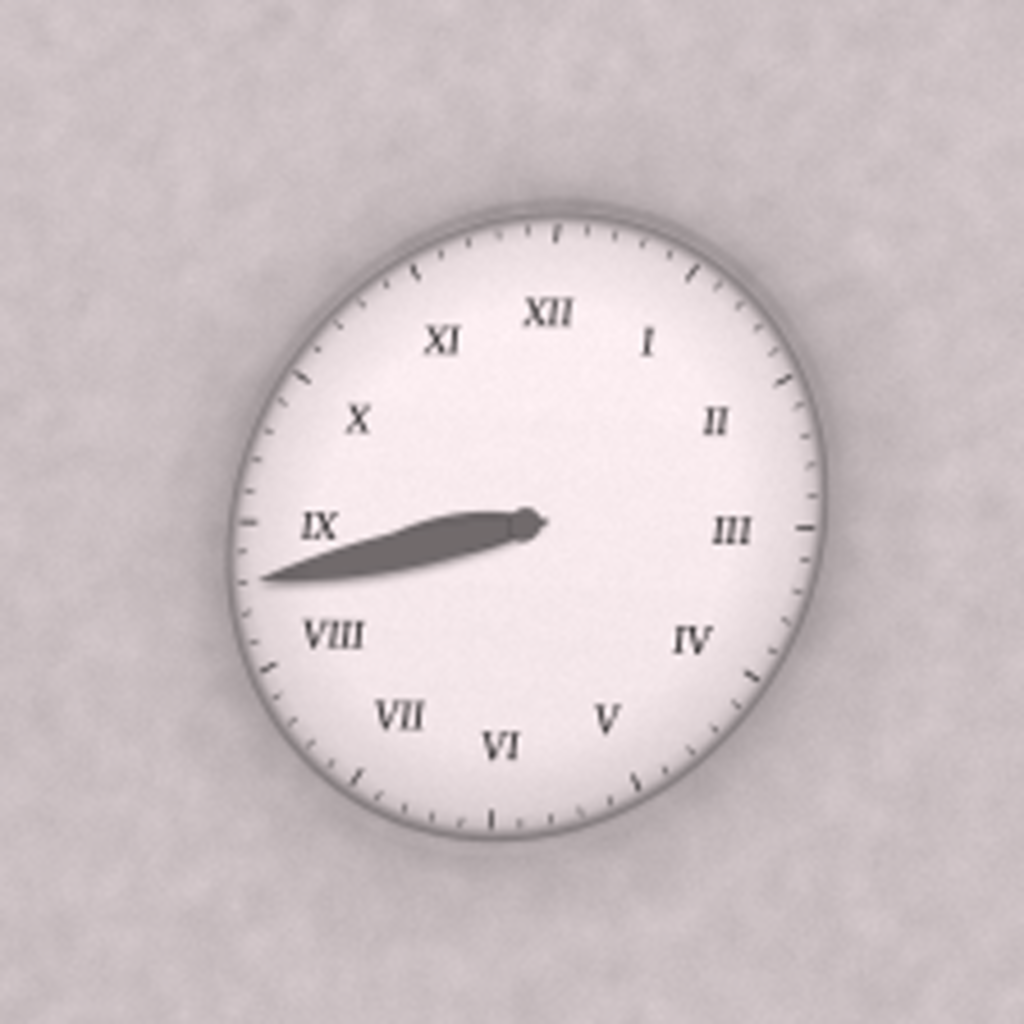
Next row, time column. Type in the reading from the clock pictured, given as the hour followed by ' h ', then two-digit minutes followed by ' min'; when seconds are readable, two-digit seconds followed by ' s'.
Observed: 8 h 43 min
